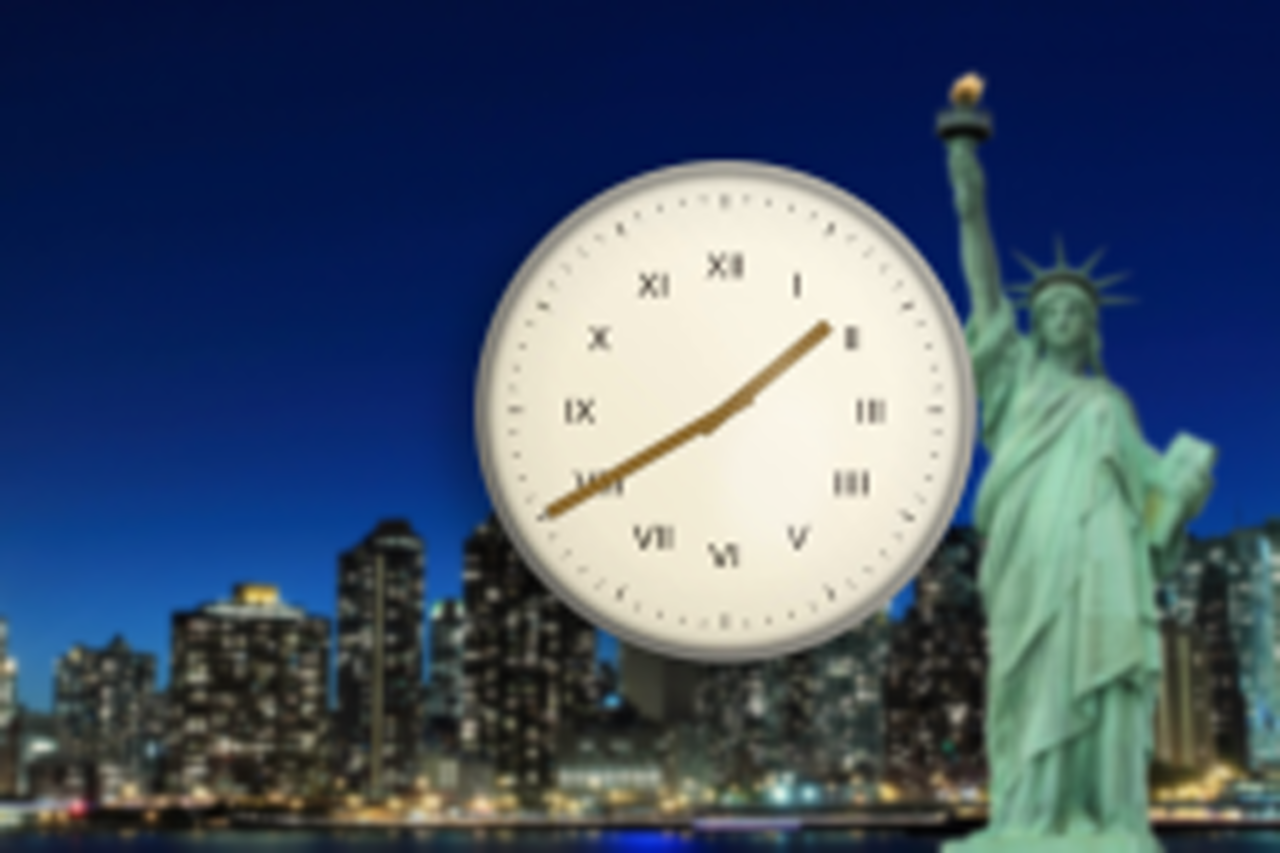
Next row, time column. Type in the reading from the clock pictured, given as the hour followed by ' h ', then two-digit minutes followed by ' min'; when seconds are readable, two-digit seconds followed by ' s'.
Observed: 1 h 40 min
